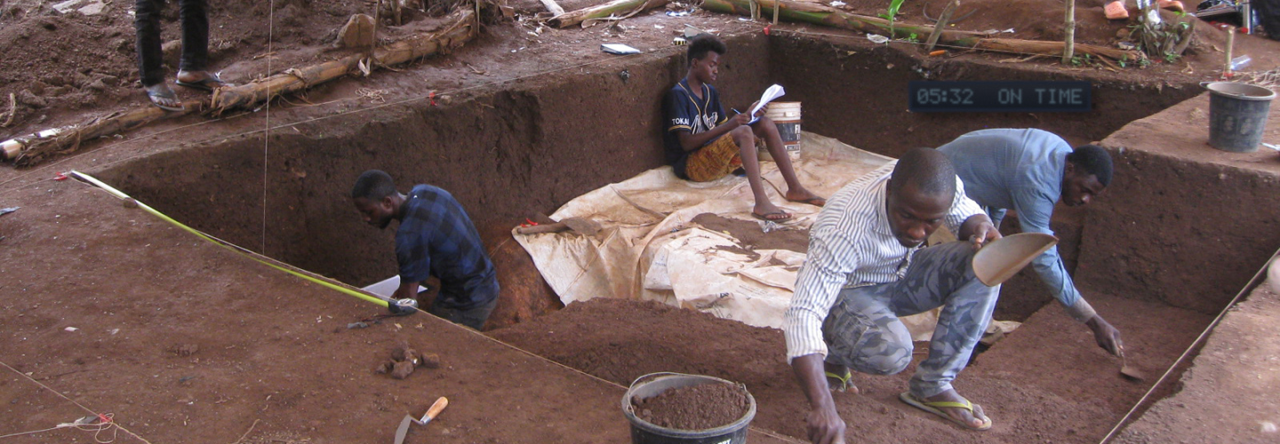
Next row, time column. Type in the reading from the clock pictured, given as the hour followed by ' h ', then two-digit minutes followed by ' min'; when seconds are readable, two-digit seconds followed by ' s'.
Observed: 5 h 32 min
